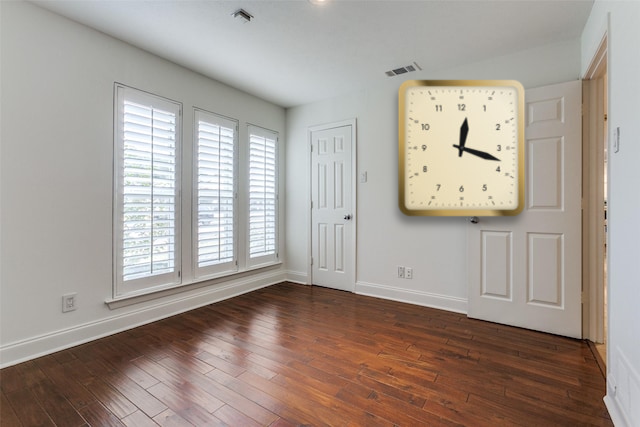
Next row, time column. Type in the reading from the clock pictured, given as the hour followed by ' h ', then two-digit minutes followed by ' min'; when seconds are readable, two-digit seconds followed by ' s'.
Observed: 12 h 18 min
